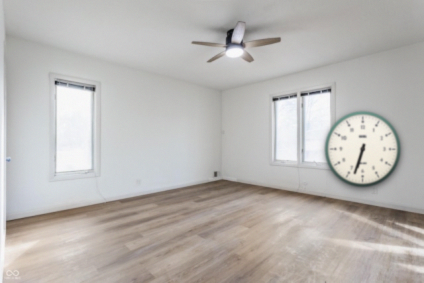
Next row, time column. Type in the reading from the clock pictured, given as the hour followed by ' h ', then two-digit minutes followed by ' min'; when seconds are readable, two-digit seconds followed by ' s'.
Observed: 6 h 33 min
